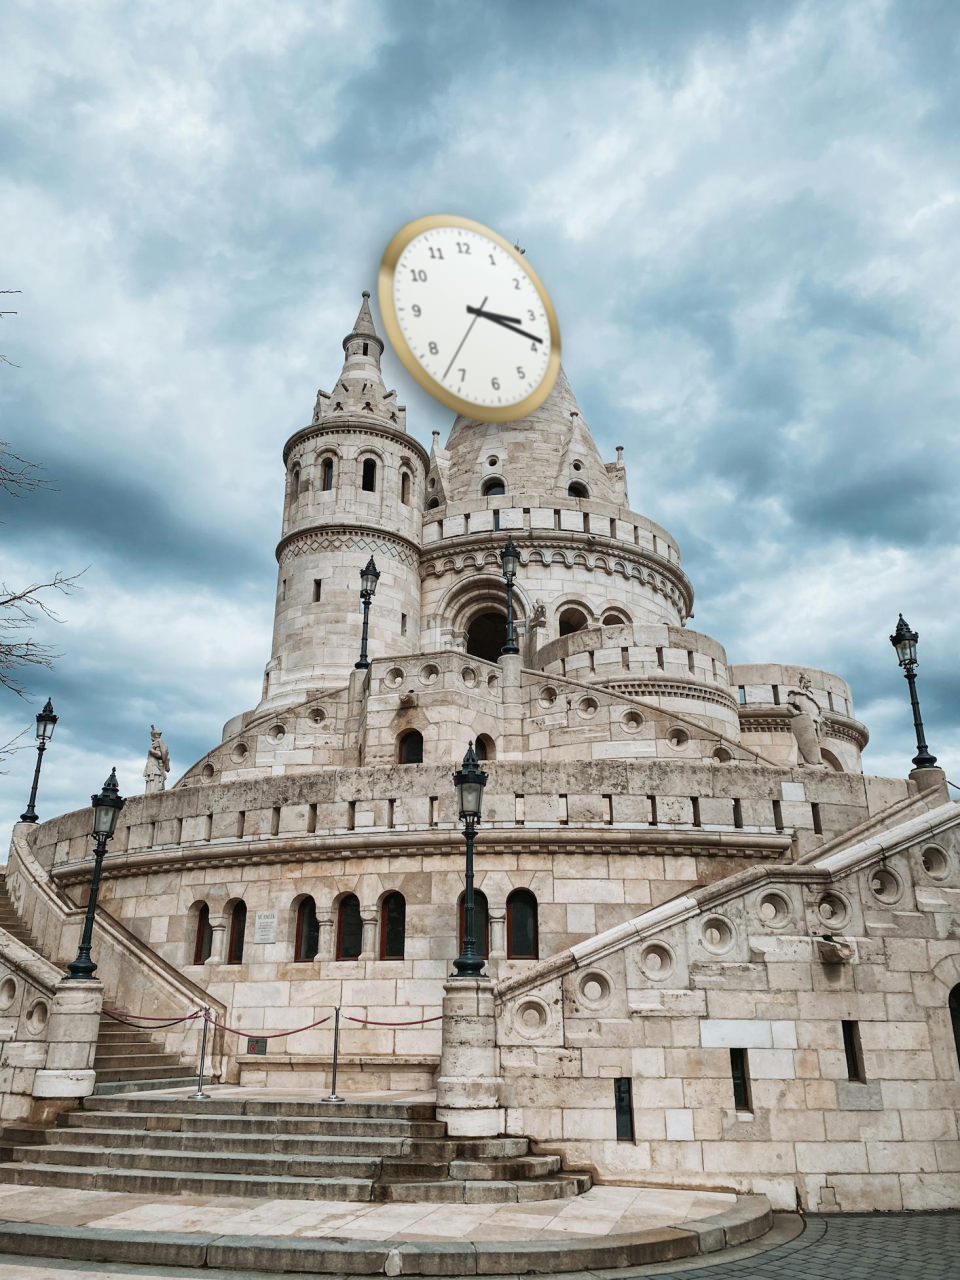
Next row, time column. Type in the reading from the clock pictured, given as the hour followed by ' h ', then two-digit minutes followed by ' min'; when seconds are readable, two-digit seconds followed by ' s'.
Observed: 3 h 18 min 37 s
